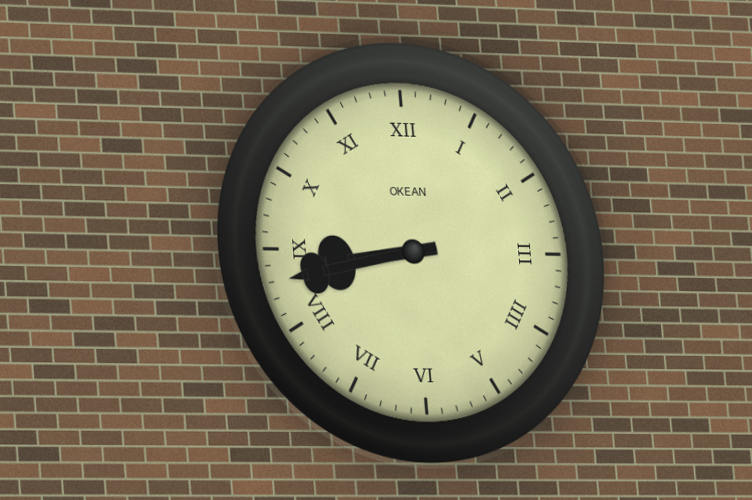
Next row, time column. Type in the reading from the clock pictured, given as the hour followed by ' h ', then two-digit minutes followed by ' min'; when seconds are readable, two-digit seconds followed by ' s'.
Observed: 8 h 43 min
